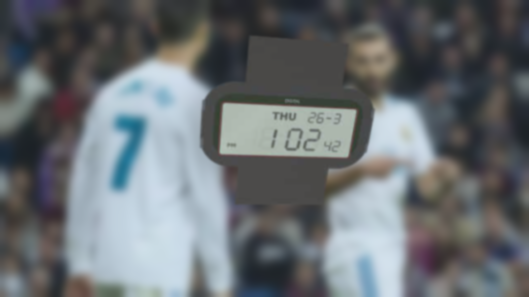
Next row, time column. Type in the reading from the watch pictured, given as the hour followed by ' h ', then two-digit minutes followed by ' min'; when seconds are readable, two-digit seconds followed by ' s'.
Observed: 1 h 02 min 42 s
